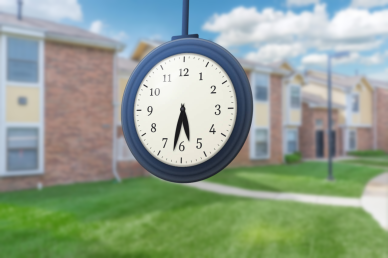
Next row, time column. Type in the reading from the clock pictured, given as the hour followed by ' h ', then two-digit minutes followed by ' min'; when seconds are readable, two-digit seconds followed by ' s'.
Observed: 5 h 32 min
